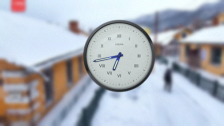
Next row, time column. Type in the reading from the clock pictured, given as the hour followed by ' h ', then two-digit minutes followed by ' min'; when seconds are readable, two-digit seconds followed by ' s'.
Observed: 6 h 43 min
